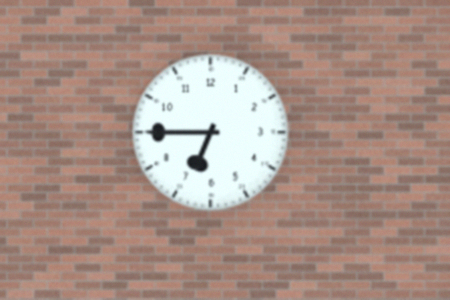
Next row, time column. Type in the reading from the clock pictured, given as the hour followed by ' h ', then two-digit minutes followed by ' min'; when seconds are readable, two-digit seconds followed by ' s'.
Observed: 6 h 45 min
